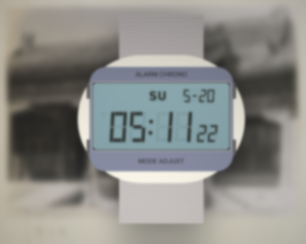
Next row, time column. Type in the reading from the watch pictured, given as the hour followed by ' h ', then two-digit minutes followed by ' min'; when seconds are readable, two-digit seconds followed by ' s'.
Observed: 5 h 11 min 22 s
